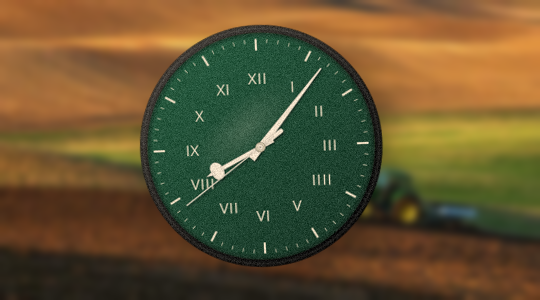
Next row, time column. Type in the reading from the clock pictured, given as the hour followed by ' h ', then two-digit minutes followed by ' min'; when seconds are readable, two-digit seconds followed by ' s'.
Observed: 8 h 06 min 39 s
